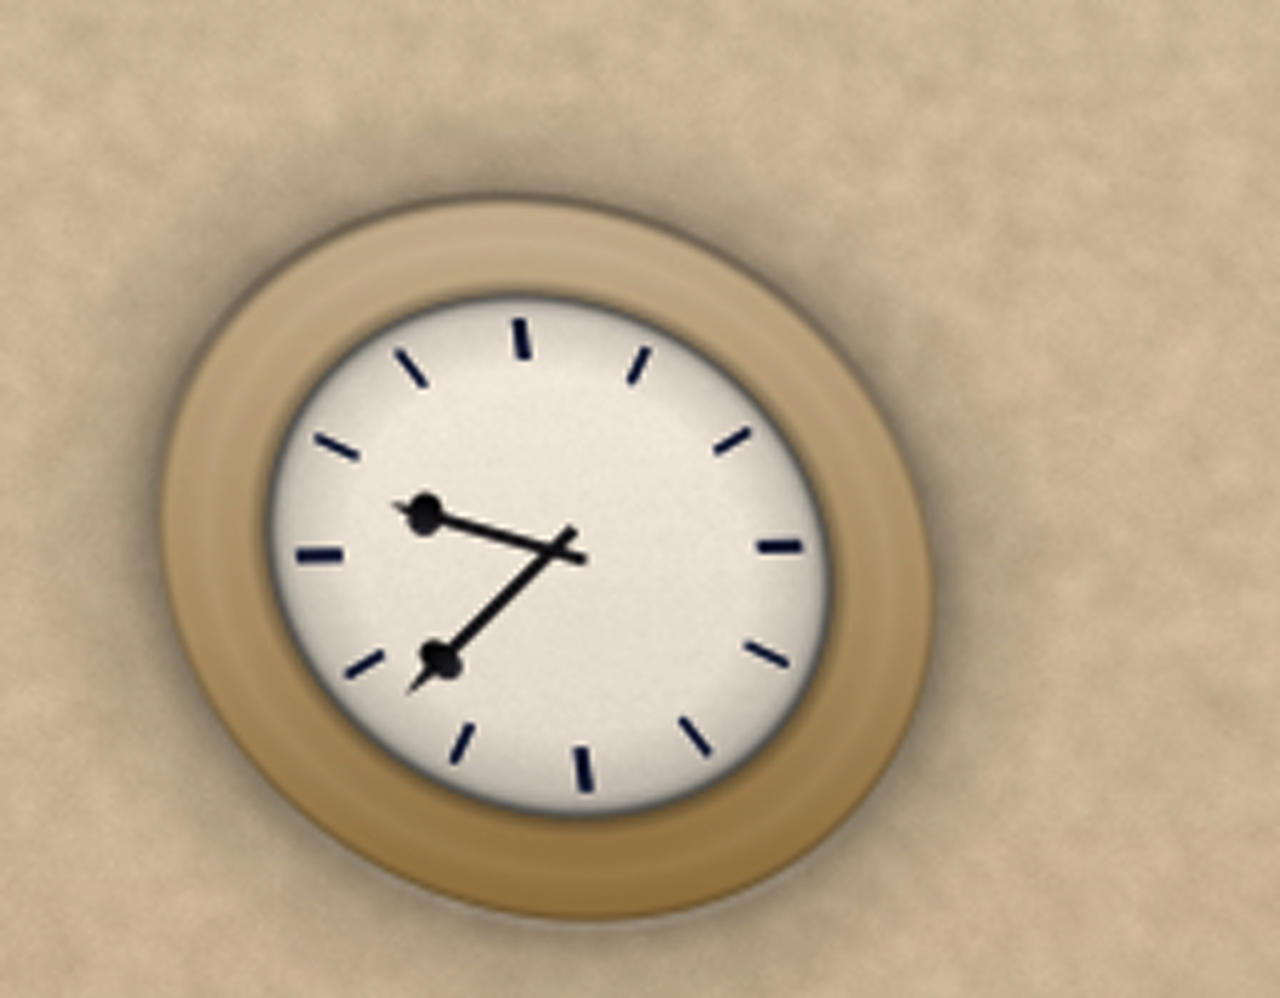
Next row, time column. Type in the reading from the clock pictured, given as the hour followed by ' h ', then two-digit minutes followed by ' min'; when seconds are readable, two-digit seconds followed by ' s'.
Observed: 9 h 38 min
